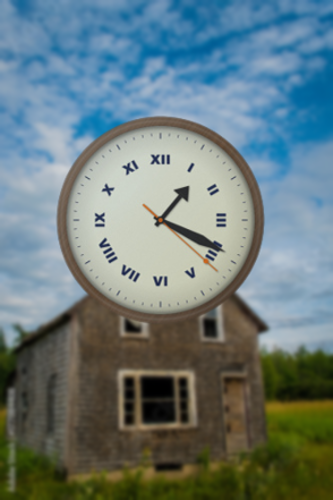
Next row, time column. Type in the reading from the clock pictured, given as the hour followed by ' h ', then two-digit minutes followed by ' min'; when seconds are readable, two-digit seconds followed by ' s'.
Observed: 1 h 19 min 22 s
